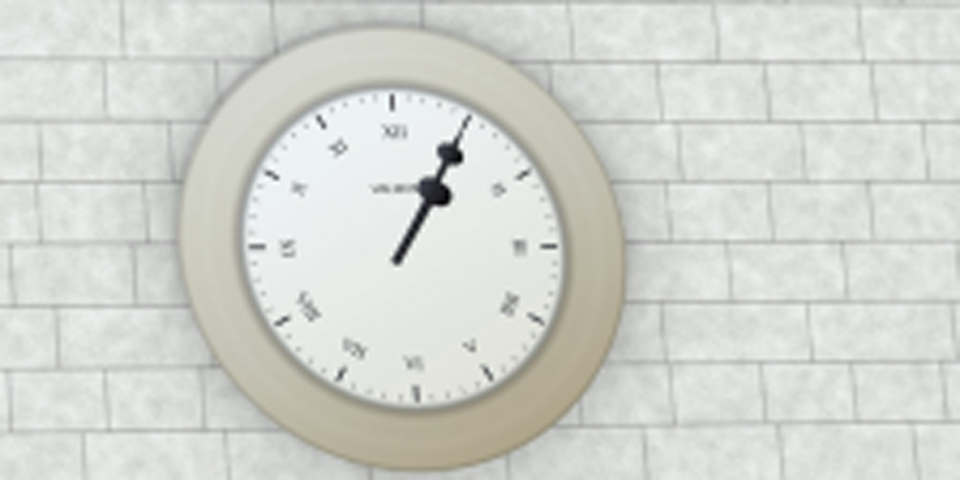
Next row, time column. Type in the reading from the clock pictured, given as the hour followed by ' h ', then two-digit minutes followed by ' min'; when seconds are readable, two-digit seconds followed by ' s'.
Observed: 1 h 05 min
